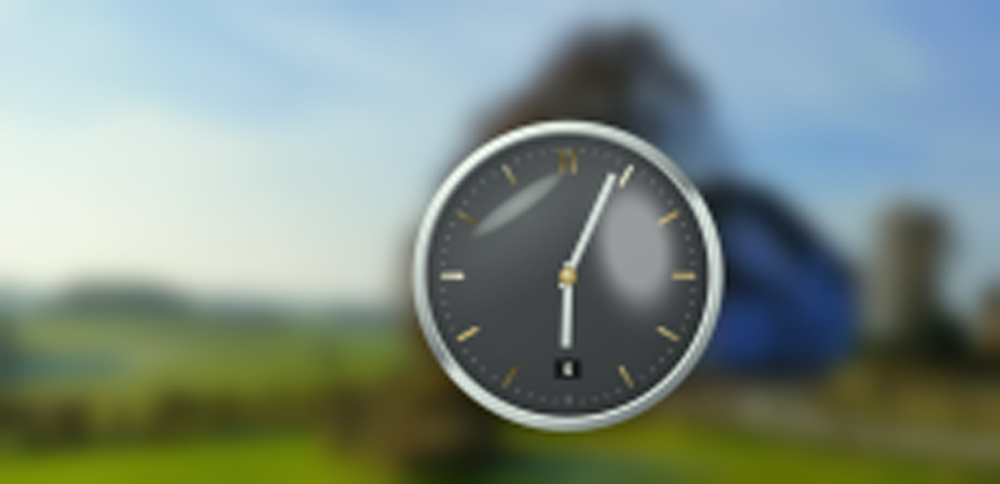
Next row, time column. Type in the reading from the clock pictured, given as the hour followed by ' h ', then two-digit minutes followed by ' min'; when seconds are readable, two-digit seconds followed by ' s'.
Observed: 6 h 04 min
